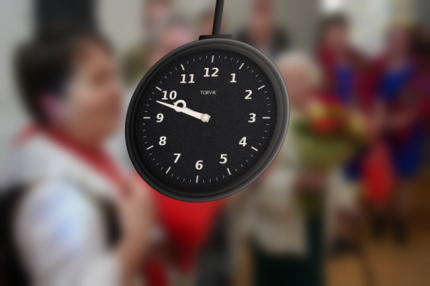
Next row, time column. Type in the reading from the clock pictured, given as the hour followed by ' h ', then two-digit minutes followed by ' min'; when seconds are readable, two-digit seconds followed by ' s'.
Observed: 9 h 48 min
